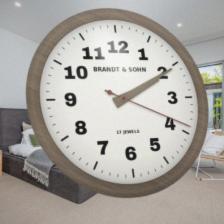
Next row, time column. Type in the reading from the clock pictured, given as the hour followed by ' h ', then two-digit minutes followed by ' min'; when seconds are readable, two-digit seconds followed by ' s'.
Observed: 2 h 10 min 19 s
